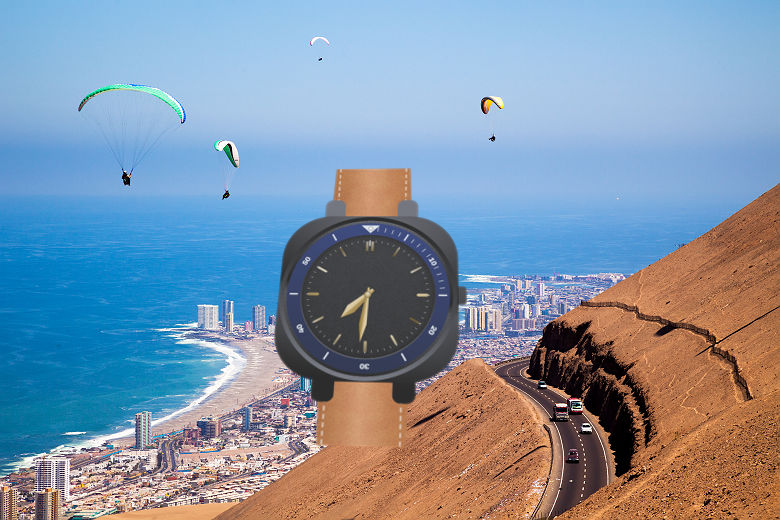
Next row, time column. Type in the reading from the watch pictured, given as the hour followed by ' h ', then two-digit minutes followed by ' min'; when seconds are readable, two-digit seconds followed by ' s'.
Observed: 7 h 31 min
